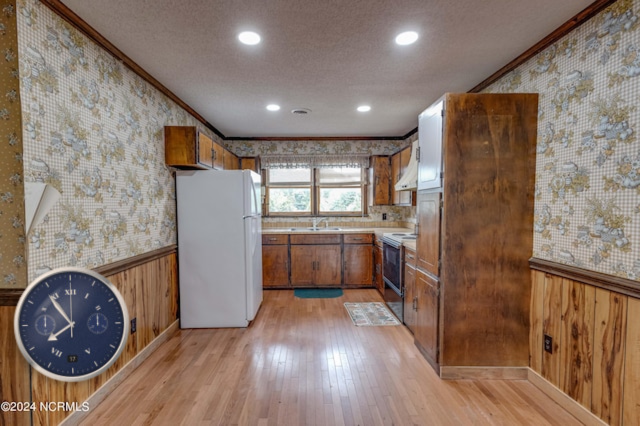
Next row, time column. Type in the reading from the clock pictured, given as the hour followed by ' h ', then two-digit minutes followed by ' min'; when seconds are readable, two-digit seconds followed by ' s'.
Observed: 7 h 54 min
